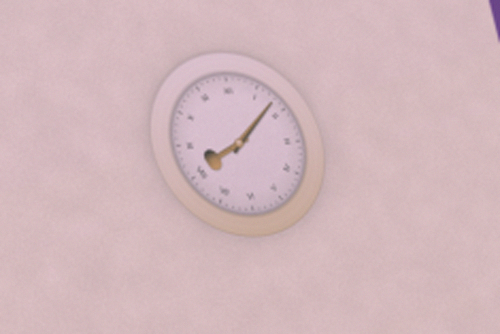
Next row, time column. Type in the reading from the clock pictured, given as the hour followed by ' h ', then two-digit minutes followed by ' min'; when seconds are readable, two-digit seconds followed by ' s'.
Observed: 8 h 08 min
